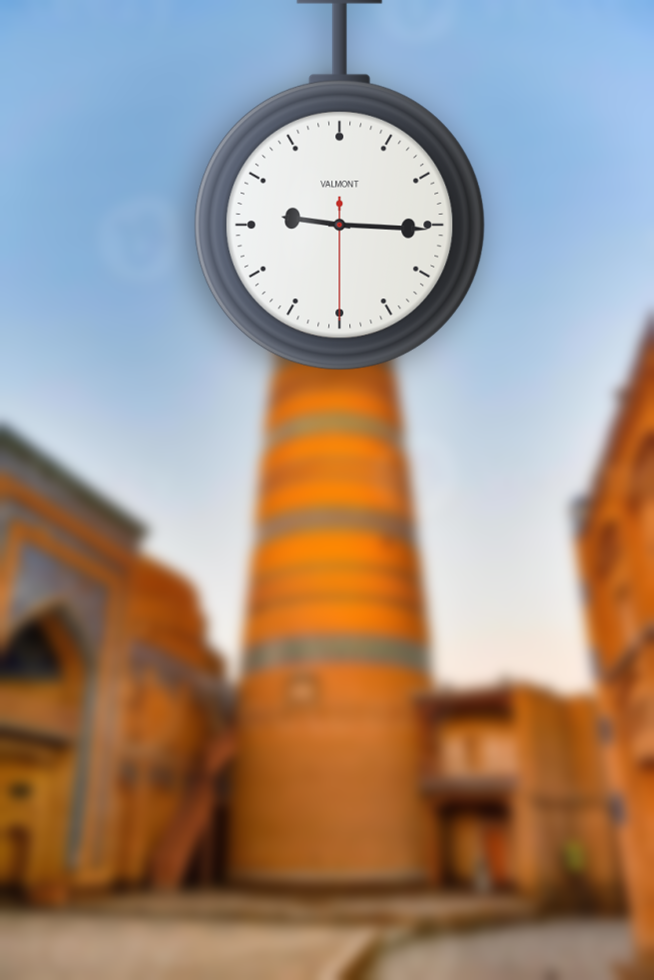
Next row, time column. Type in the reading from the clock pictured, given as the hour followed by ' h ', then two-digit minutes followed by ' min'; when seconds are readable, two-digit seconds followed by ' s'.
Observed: 9 h 15 min 30 s
